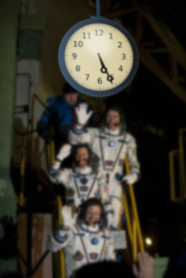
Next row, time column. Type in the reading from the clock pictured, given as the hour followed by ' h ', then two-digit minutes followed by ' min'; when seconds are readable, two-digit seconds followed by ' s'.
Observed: 5 h 26 min
